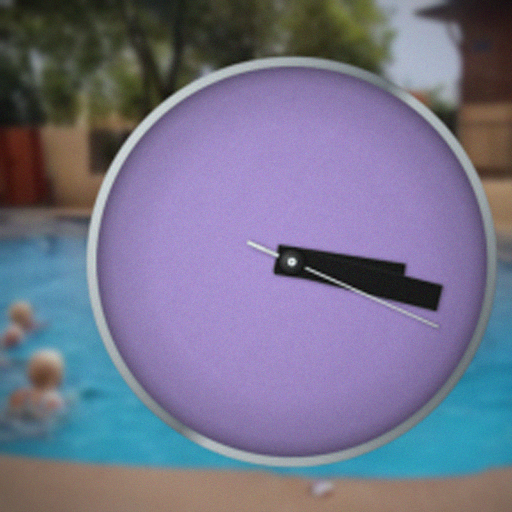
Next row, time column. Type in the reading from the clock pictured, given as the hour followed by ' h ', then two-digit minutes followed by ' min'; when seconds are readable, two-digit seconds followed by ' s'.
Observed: 3 h 17 min 19 s
